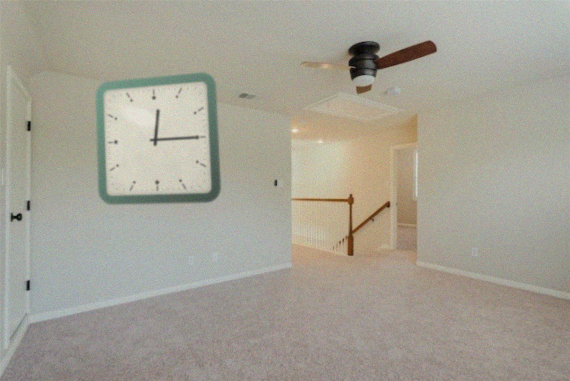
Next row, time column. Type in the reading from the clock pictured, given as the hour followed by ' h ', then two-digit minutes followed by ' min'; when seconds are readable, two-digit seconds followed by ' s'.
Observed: 12 h 15 min
